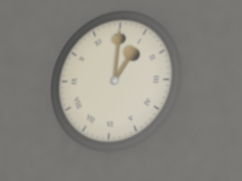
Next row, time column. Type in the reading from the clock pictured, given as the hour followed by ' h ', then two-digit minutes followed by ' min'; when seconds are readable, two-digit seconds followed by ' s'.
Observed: 1 h 00 min
